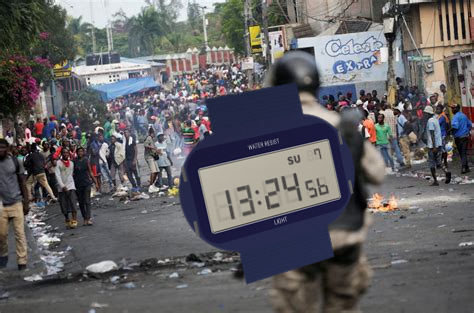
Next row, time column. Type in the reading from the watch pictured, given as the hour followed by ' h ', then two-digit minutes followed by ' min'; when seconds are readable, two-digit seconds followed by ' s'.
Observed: 13 h 24 min 56 s
